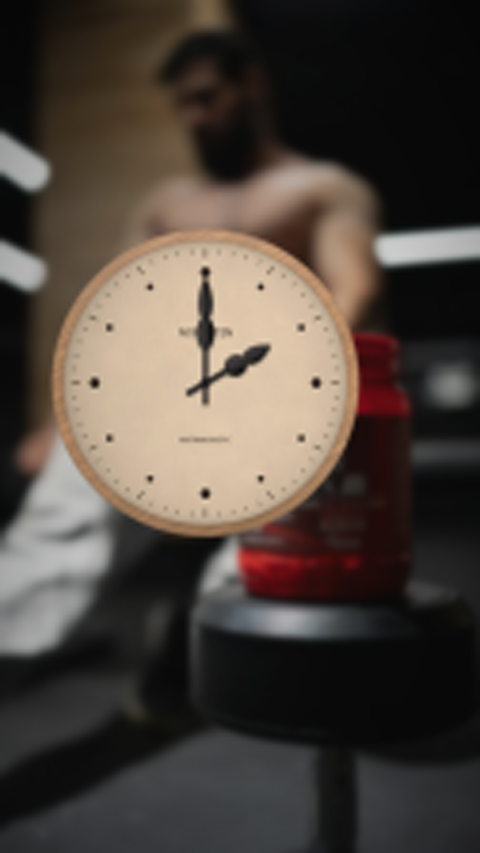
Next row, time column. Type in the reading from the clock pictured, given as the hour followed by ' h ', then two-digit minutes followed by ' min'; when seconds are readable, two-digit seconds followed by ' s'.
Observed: 2 h 00 min
